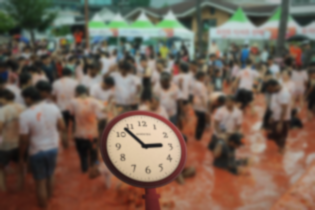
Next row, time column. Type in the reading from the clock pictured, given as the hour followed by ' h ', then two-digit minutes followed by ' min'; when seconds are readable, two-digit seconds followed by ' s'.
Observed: 2 h 53 min
